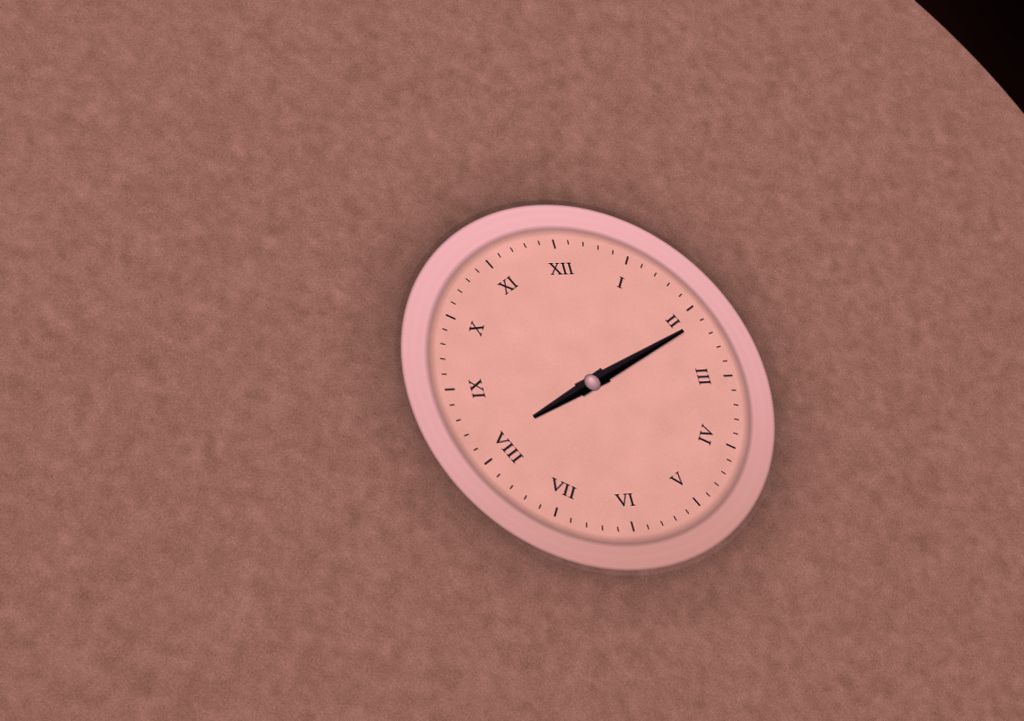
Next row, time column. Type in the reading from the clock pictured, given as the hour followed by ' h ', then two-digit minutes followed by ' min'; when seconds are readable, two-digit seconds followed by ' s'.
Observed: 8 h 11 min
